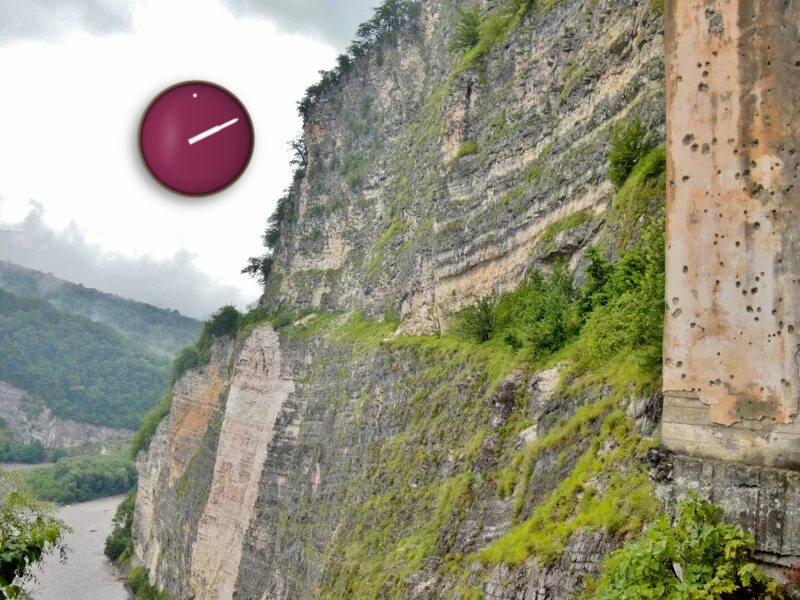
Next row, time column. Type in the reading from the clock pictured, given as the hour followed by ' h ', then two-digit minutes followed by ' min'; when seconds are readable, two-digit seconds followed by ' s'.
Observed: 2 h 11 min
